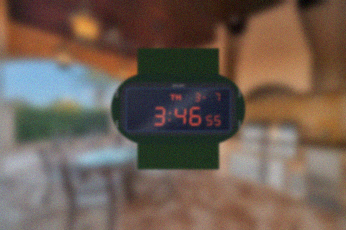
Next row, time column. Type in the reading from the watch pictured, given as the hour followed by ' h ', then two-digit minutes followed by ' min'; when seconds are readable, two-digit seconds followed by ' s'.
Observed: 3 h 46 min
